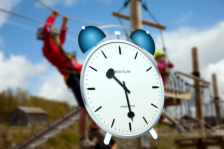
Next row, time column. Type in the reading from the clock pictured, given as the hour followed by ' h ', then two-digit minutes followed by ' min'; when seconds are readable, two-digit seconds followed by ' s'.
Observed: 10 h 29 min
